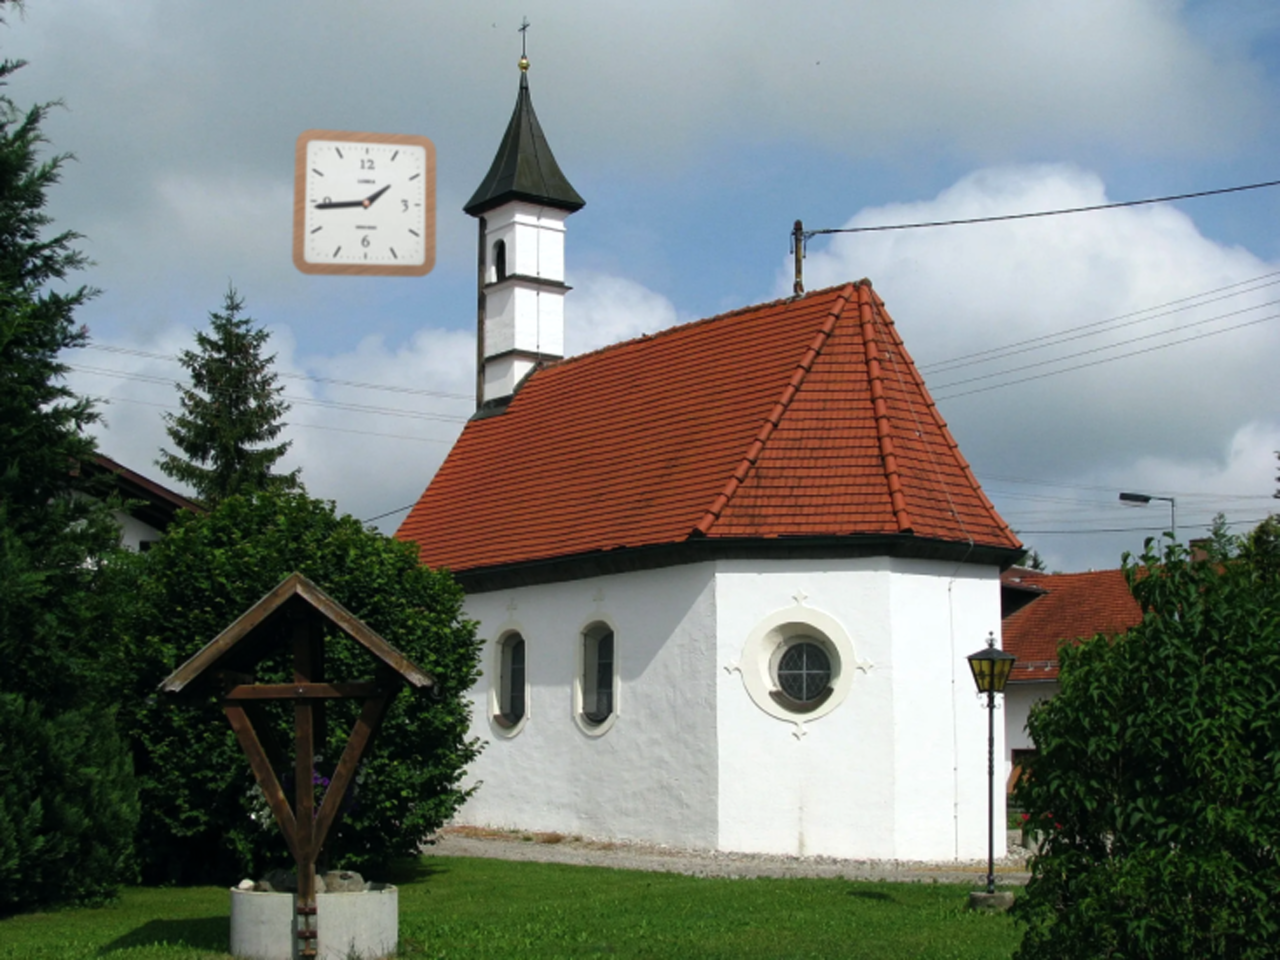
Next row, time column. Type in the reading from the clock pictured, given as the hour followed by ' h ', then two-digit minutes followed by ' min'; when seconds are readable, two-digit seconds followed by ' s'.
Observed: 1 h 44 min
